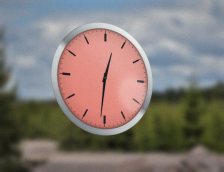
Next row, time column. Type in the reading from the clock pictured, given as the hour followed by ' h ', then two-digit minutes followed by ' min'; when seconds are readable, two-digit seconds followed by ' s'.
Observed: 12 h 31 min
